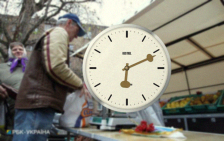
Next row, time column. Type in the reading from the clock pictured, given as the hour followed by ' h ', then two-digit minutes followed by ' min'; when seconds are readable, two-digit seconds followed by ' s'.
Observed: 6 h 11 min
